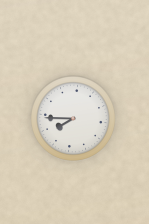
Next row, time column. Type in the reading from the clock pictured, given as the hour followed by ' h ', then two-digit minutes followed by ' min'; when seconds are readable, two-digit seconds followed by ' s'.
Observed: 7 h 44 min
